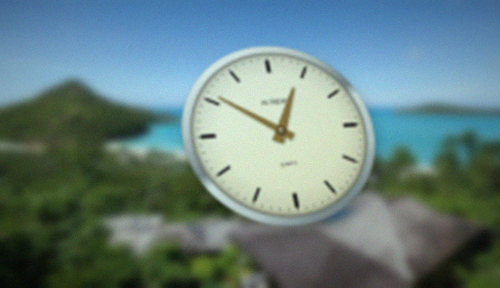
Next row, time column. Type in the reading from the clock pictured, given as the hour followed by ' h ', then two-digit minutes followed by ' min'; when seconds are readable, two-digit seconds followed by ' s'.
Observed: 12 h 51 min
